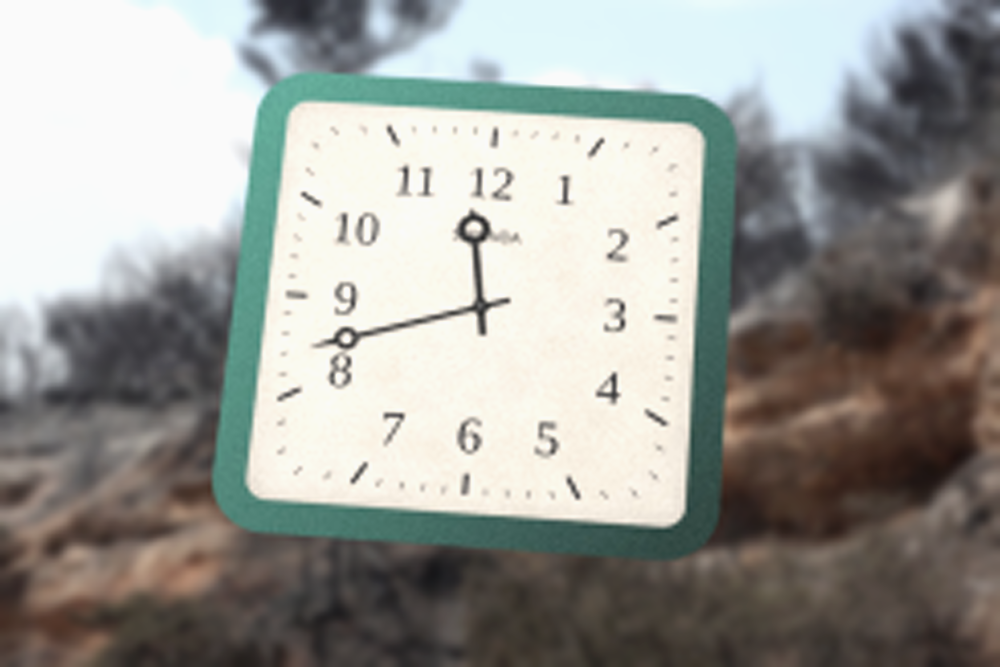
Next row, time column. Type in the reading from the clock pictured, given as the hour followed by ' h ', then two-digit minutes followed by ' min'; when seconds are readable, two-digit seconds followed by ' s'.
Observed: 11 h 42 min
